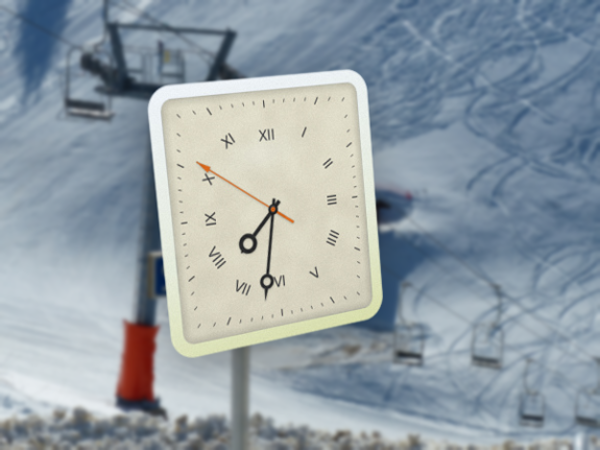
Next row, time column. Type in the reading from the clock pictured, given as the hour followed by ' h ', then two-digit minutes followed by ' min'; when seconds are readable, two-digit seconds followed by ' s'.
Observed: 7 h 31 min 51 s
